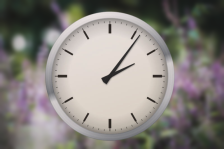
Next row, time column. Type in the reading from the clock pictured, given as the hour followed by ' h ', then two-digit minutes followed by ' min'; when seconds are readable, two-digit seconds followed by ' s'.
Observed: 2 h 06 min
